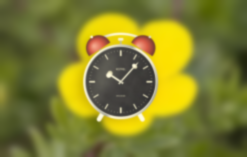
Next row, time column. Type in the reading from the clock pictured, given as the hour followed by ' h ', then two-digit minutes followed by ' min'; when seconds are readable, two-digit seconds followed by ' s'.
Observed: 10 h 07 min
